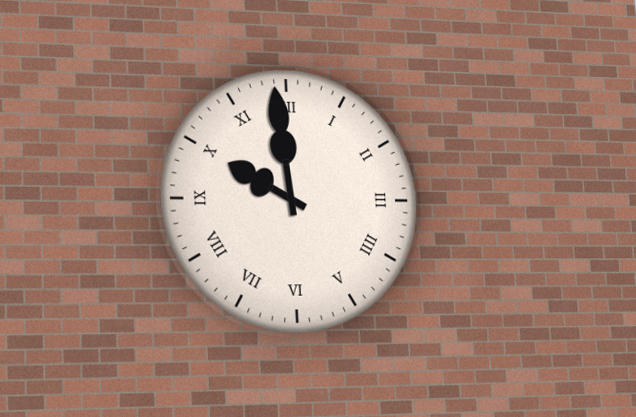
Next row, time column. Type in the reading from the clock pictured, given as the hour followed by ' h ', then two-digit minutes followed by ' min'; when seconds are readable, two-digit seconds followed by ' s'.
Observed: 9 h 59 min
